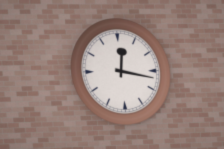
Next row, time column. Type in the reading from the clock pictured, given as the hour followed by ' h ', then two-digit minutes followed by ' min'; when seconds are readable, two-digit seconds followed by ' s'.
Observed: 12 h 17 min
